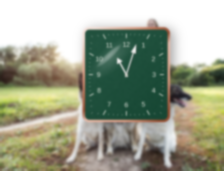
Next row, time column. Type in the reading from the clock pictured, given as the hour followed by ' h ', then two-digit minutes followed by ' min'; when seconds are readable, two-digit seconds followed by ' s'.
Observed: 11 h 03 min
